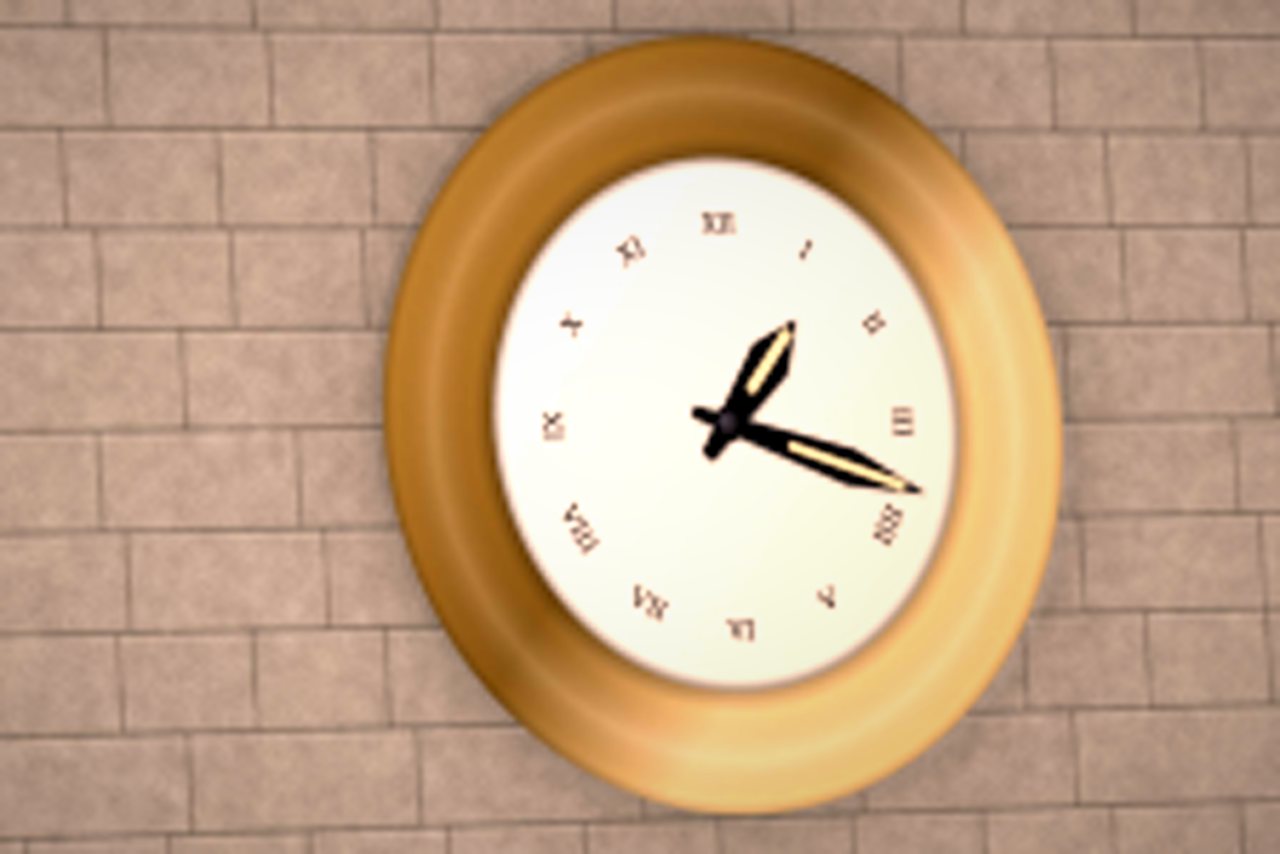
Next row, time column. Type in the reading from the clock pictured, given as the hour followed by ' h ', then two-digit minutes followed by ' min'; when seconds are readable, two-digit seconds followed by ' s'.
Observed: 1 h 18 min
